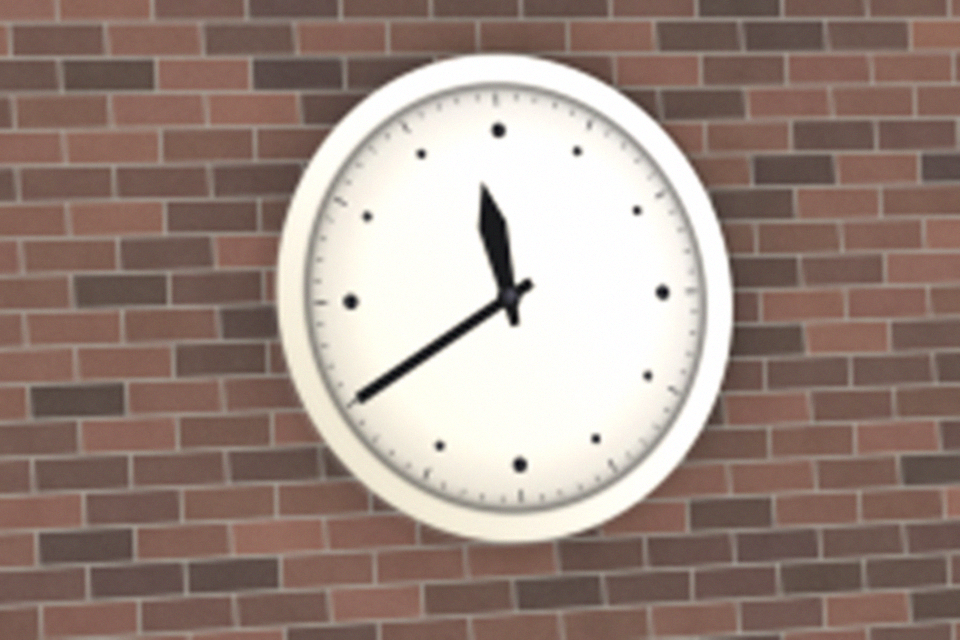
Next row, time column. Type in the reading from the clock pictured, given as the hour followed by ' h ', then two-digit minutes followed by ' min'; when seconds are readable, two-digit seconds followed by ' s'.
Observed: 11 h 40 min
